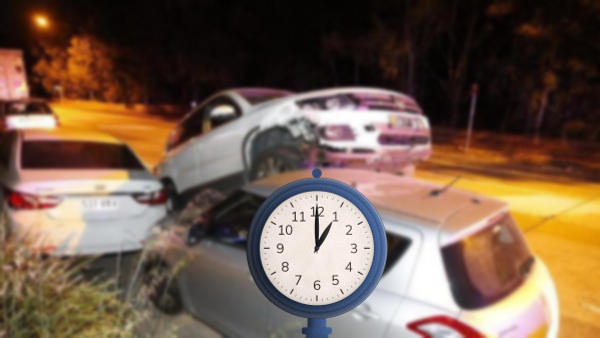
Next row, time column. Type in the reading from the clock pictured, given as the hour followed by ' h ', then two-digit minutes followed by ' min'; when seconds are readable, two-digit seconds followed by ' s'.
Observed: 1 h 00 min
